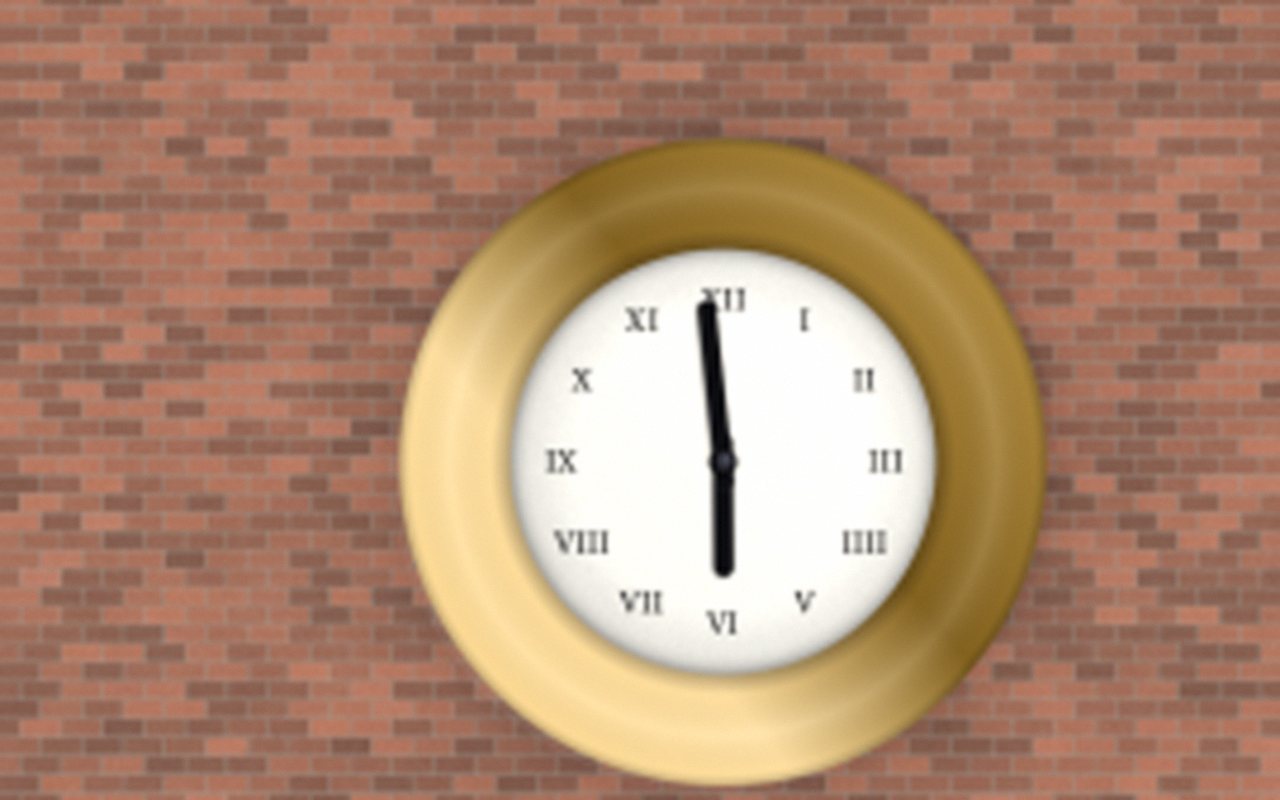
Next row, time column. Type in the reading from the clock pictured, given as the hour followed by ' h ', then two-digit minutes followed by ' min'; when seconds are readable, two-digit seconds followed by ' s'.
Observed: 5 h 59 min
